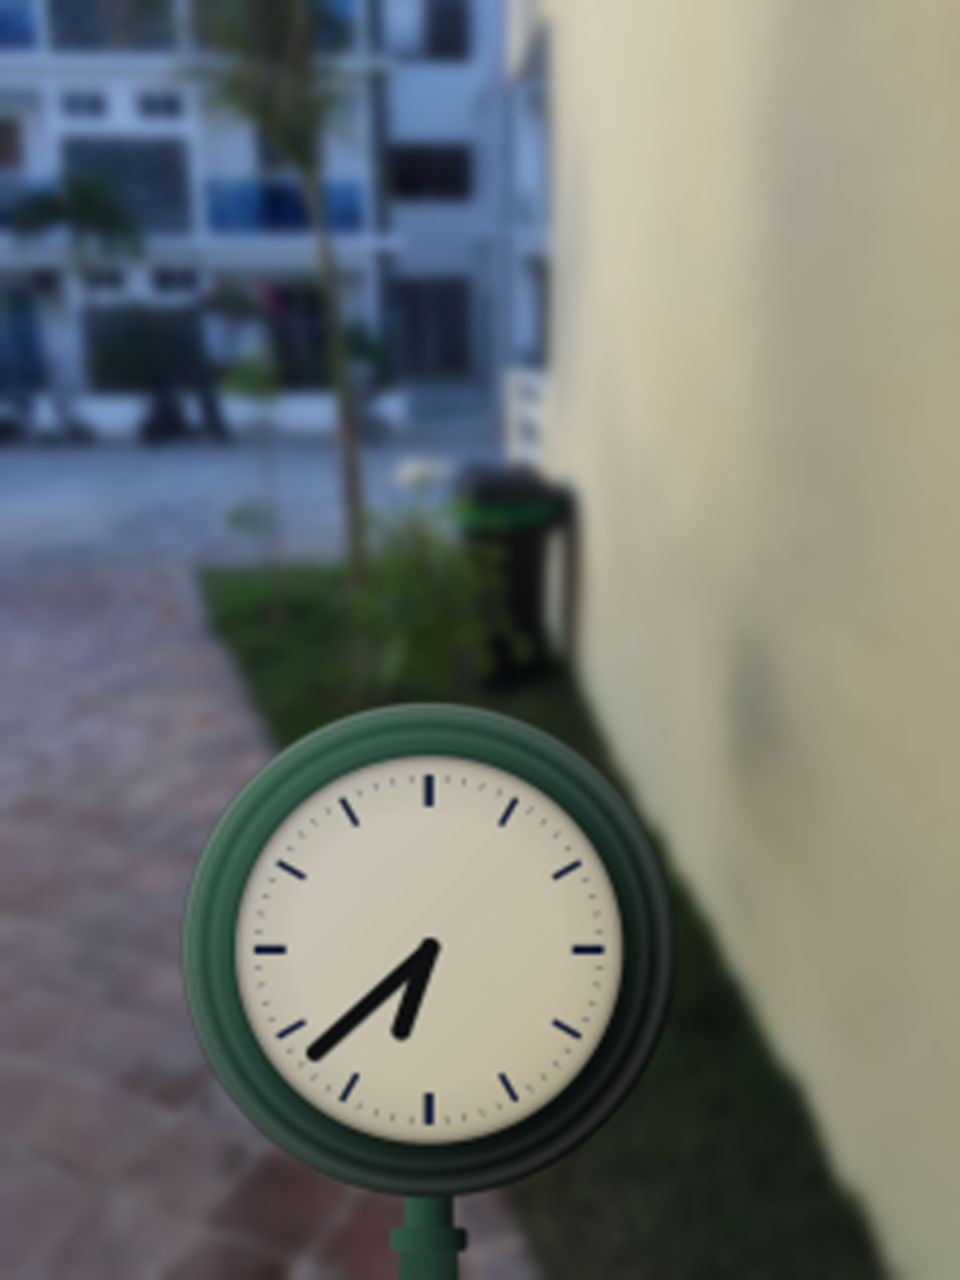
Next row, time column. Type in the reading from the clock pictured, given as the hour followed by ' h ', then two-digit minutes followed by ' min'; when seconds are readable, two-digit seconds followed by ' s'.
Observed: 6 h 38 min
